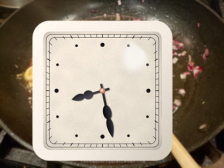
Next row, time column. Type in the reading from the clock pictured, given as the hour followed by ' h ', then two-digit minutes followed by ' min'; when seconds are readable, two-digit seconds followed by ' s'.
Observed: 8 h 28 min
